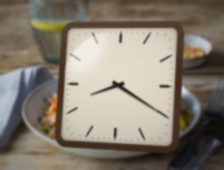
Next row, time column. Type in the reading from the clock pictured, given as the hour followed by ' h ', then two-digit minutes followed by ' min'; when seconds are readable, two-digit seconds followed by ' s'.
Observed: 8 h 20 min
